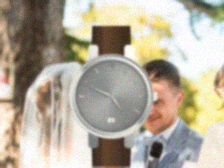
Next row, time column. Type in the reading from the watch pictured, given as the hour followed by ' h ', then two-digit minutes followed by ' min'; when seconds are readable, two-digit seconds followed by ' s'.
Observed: 4 h 49 min
